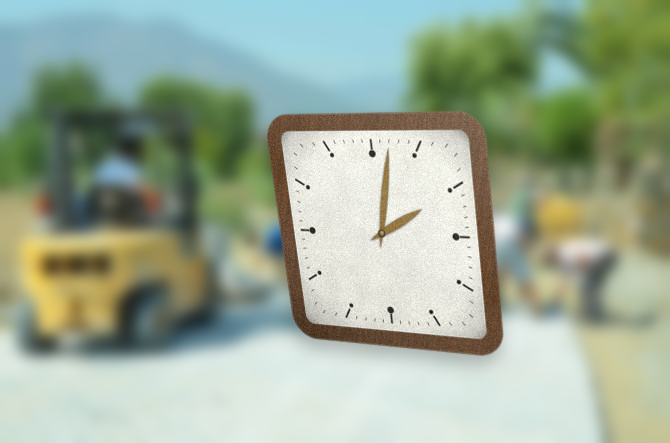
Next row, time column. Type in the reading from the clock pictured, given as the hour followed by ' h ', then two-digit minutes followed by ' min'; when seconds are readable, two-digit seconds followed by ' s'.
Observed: 2 h 02 min
